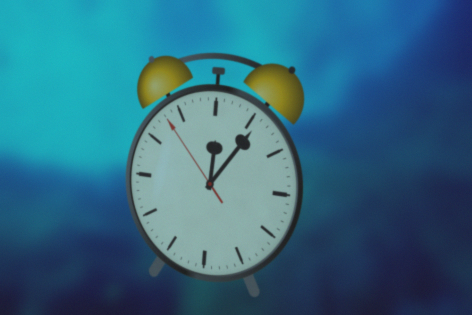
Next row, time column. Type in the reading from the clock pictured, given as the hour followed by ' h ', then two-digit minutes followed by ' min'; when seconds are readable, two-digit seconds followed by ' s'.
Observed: 12 h 05 min 53 s
